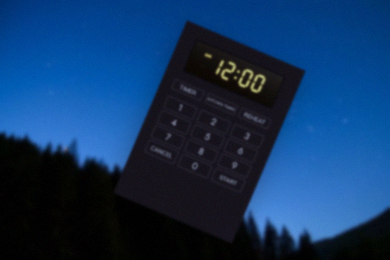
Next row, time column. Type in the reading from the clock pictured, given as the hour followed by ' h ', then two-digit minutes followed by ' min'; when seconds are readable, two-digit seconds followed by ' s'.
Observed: 12 h 00 min
